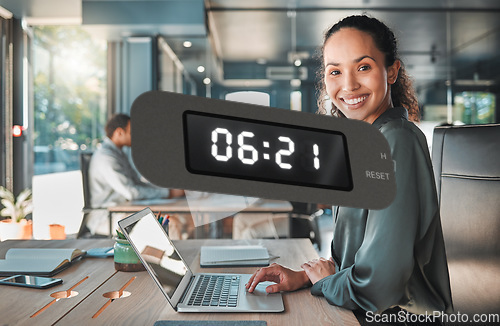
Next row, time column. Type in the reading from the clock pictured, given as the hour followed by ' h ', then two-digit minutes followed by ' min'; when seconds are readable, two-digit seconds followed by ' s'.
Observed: 6 h 21 min
